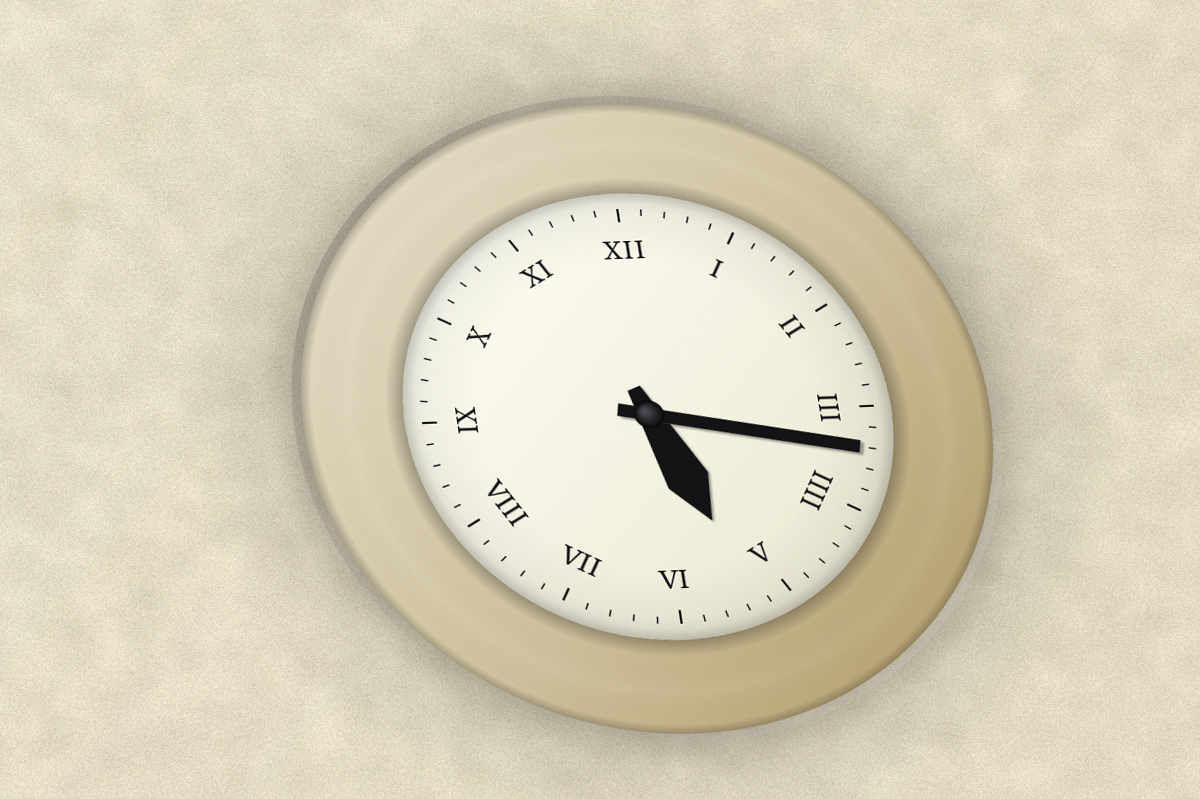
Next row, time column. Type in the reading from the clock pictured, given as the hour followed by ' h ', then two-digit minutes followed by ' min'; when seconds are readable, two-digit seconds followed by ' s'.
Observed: 5 h 17 min
